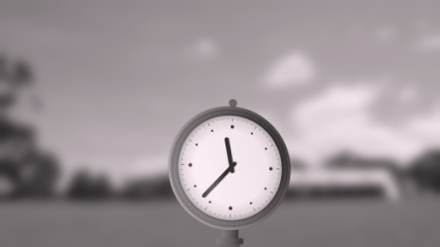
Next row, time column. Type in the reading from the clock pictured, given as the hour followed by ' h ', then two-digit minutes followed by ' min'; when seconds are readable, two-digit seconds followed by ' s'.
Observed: 11 h 37 min
